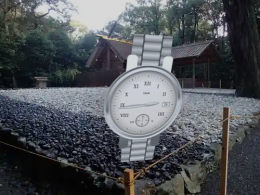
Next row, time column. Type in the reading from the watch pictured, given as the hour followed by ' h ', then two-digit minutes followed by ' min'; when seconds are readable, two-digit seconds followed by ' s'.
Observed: 2 h 44 min
